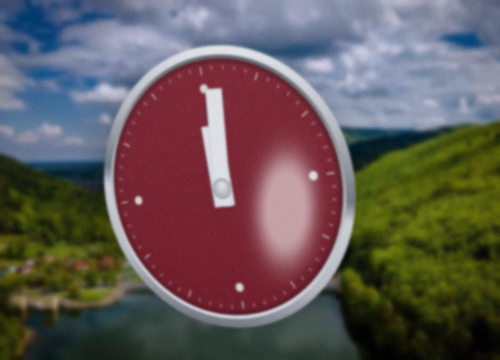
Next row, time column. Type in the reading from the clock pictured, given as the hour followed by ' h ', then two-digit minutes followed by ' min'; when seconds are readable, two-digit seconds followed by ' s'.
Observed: 12 h 01 min
